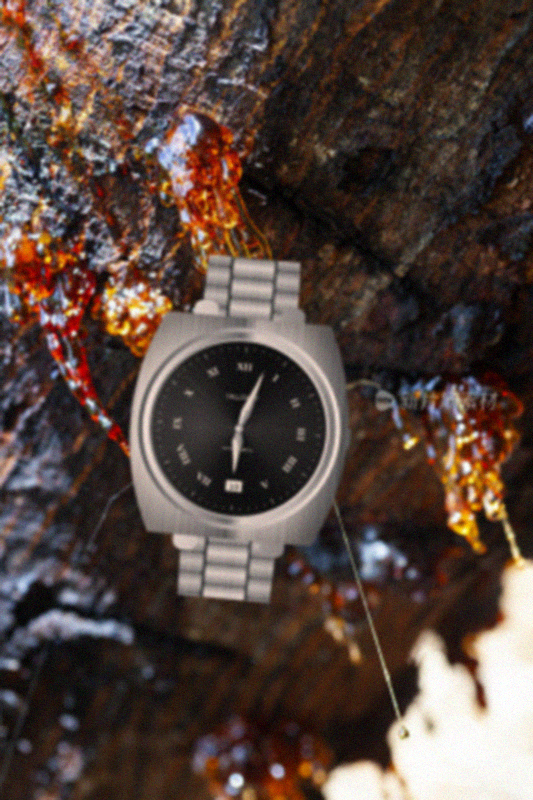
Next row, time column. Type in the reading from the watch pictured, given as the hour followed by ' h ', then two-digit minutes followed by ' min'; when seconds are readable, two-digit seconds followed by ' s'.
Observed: 6 h 03 min
